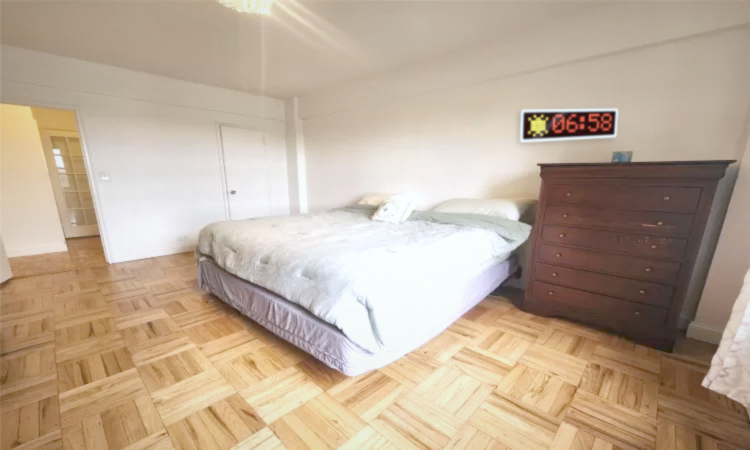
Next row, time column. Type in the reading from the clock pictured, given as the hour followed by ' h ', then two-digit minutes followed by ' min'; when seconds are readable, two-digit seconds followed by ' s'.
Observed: 6 h 58 min
